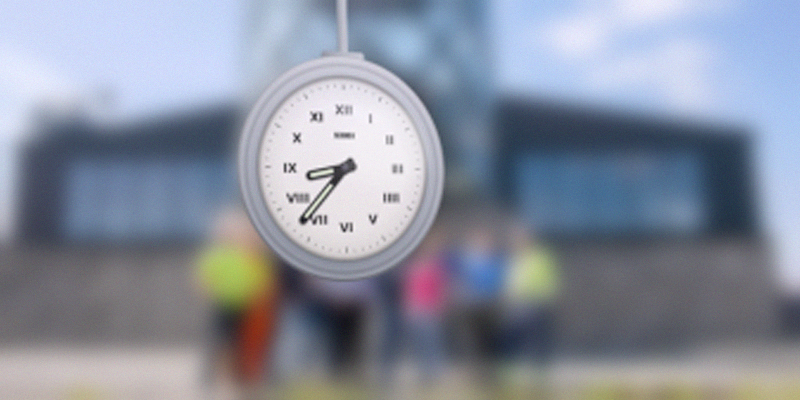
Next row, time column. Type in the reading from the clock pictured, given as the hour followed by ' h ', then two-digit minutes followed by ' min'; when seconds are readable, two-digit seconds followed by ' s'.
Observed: 8 h 37 min
